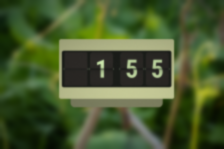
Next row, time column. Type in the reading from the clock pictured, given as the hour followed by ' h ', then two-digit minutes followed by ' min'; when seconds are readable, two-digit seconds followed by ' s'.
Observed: 1 h 55 min
